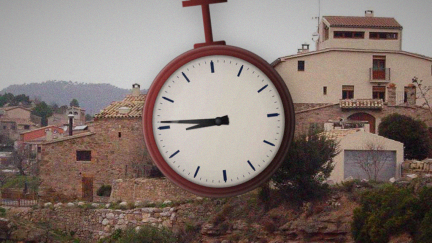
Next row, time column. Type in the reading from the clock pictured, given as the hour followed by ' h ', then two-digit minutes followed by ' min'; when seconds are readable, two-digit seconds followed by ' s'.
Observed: 8 h 46 min
